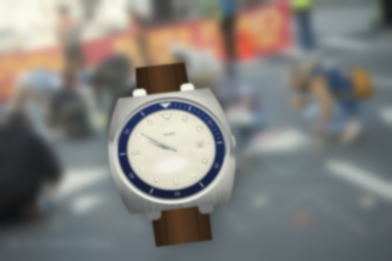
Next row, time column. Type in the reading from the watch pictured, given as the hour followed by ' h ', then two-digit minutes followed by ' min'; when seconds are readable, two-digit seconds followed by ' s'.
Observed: 9 h 51 min
